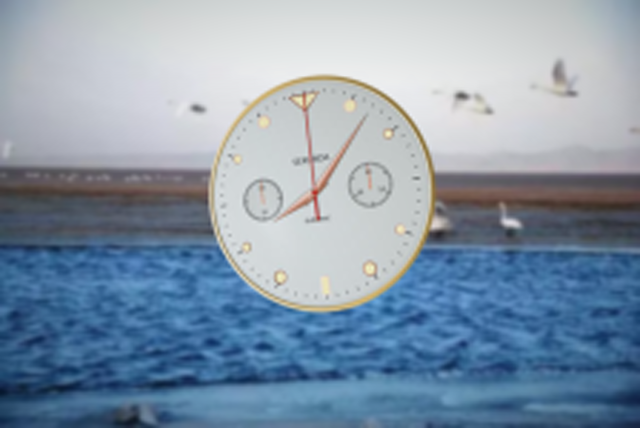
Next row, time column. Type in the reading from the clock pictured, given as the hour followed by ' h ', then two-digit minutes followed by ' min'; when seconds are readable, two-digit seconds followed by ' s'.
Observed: 8 h 07 min
